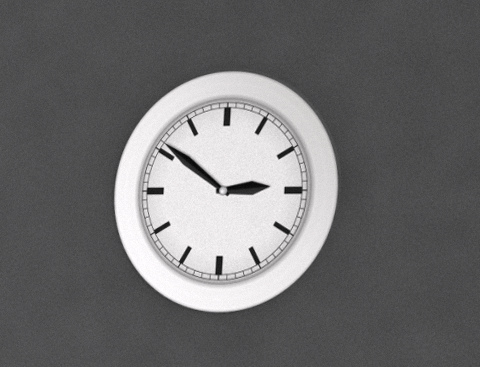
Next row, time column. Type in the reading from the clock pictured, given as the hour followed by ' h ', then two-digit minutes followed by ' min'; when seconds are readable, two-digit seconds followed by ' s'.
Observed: 2 h 51 min
